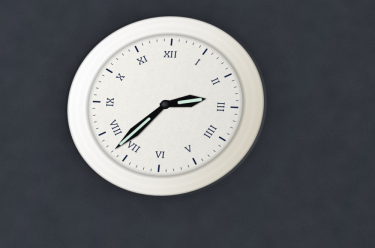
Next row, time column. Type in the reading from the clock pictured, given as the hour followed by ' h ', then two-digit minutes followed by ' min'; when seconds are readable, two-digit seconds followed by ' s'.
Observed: 2 h 37 min
